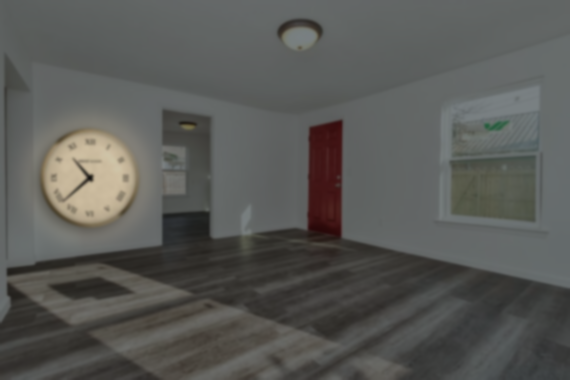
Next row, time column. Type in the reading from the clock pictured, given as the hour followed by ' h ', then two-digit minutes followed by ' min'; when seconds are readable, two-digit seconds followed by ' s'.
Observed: 10 h 38 min
